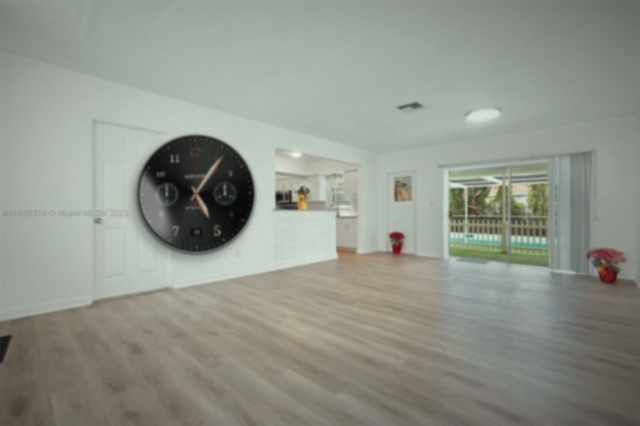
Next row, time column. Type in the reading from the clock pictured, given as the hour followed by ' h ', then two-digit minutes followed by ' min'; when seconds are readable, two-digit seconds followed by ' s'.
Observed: 5 h 06 min
